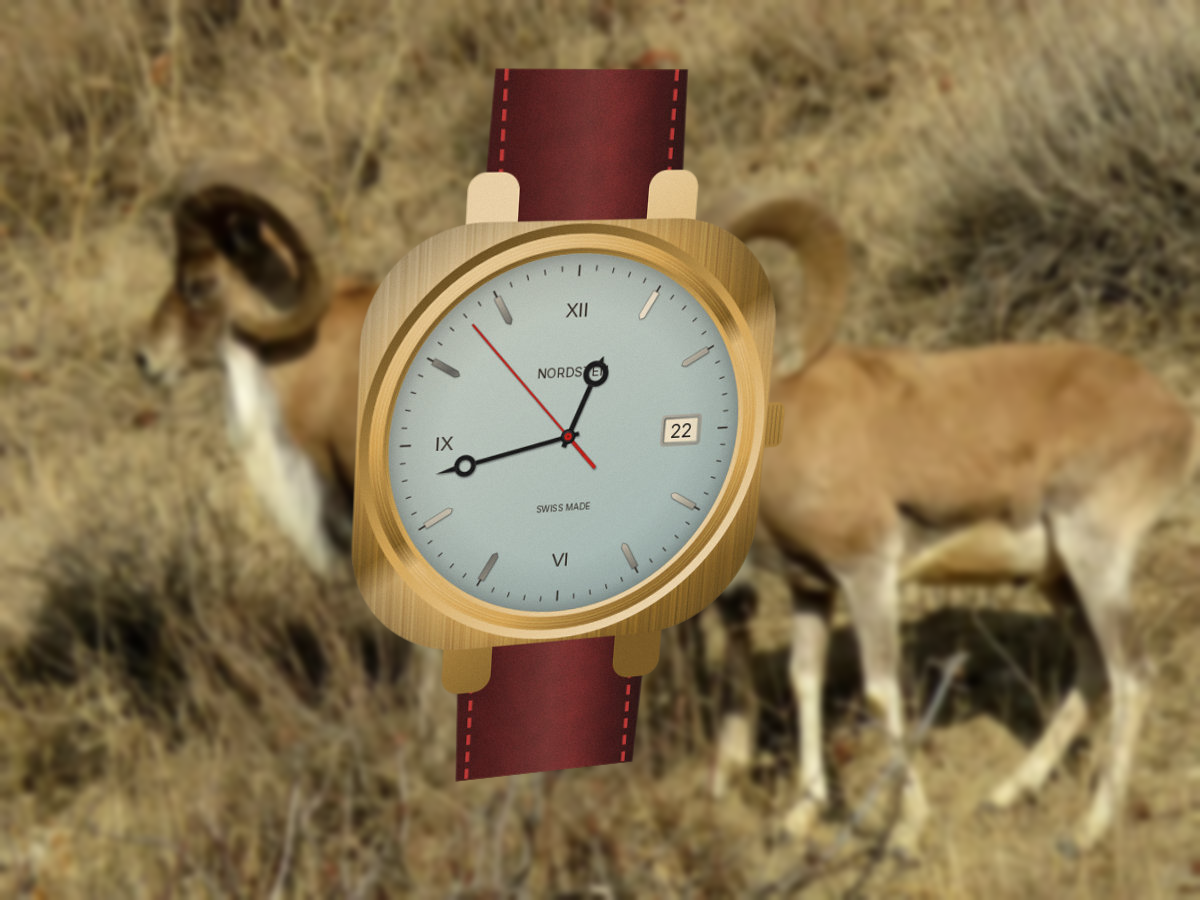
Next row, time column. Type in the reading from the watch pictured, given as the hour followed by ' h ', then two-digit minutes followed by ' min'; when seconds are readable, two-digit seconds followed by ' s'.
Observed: 12 h 42 min 53 s
